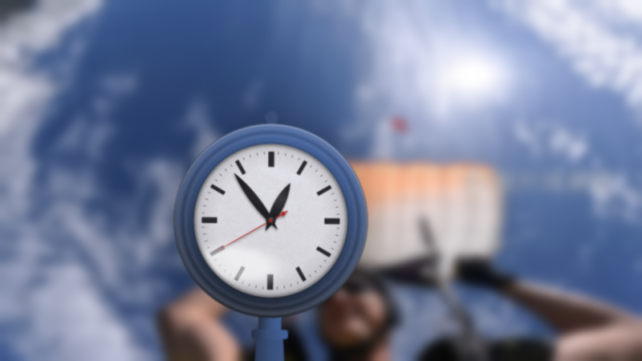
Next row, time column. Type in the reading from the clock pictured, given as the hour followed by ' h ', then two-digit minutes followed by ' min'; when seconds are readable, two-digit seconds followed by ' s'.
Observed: 12 h 53 min 40 s
